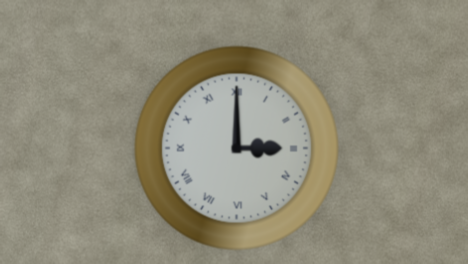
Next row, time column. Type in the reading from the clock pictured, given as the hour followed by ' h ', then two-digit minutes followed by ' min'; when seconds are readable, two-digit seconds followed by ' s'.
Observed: 3 h 00 min
